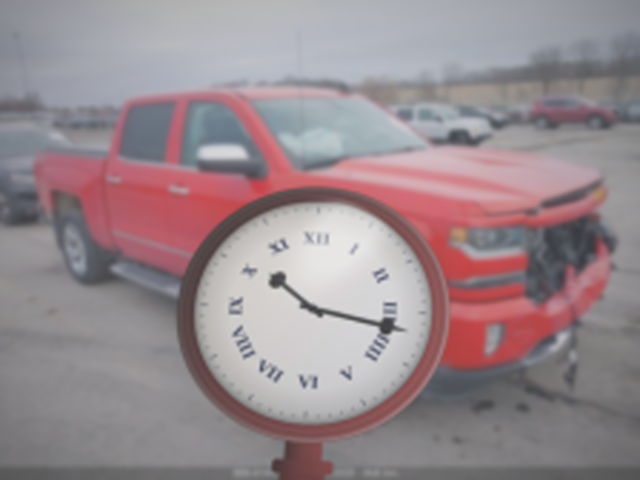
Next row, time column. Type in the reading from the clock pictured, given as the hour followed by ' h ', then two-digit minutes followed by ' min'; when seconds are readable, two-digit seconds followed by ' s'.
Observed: 10 h 17 min
